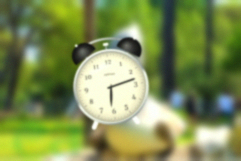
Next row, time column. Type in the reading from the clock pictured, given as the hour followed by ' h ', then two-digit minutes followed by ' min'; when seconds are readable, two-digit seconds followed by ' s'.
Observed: 6 h 13 min
